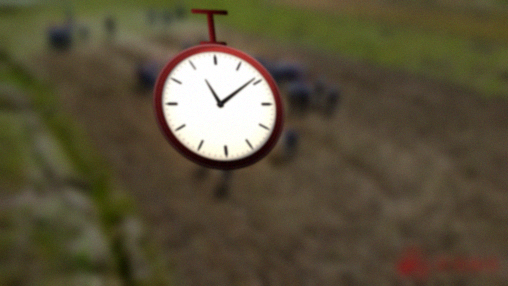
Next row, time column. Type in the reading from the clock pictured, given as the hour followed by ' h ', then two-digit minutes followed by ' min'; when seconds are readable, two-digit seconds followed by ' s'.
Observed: 11 h 09 min
